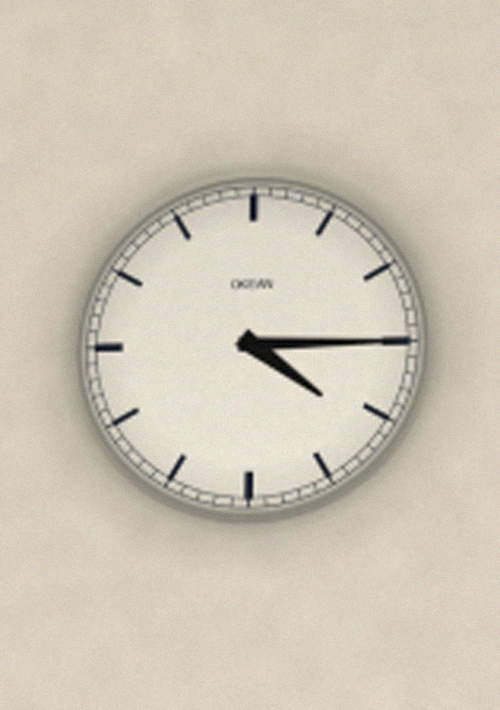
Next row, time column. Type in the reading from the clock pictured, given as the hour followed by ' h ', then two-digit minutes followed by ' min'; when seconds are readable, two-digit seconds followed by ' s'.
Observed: 4 h 15 min
